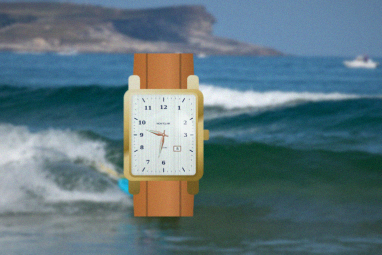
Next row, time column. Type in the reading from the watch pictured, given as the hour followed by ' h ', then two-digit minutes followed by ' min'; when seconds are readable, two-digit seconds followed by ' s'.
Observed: 9 h 32 min
